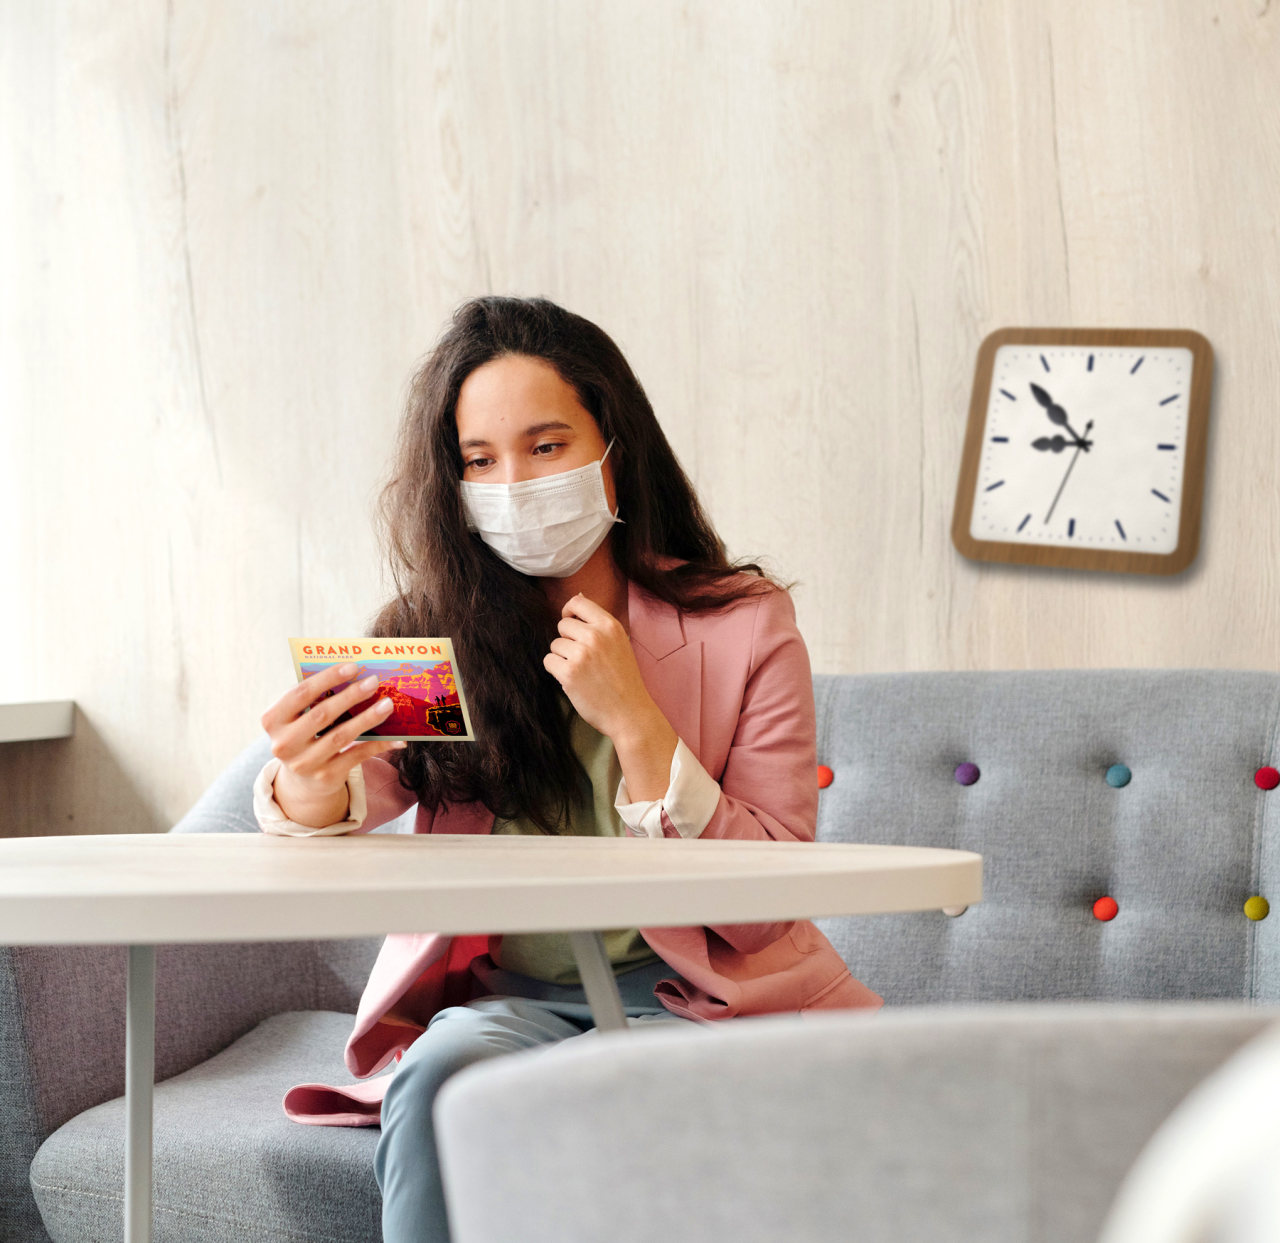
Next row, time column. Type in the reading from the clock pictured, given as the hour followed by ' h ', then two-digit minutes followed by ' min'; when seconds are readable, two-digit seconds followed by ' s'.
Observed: 8 h 52 min 33 s
